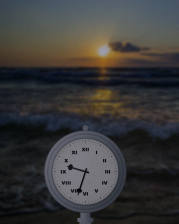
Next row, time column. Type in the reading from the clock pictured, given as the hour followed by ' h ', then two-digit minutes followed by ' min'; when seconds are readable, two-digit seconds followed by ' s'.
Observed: 9 h 33 min
